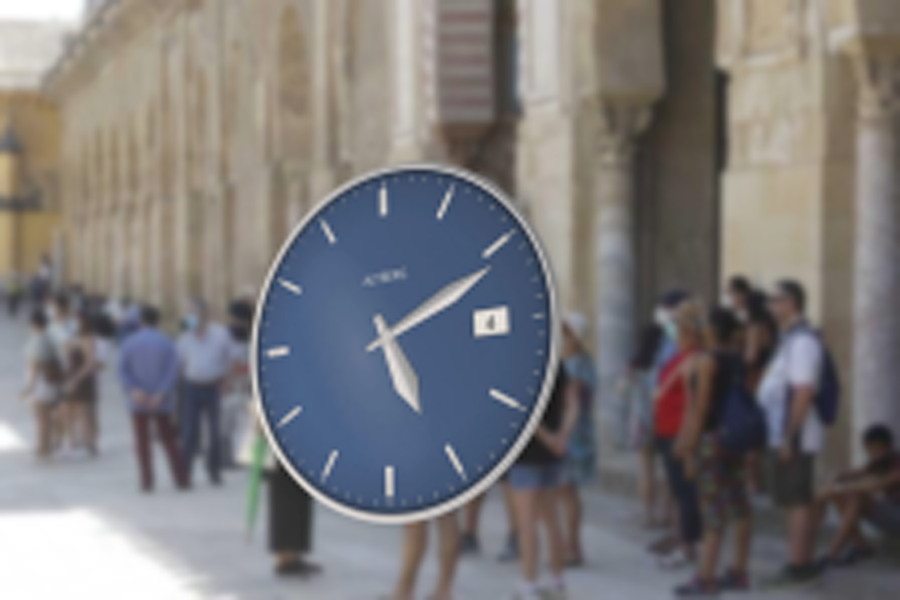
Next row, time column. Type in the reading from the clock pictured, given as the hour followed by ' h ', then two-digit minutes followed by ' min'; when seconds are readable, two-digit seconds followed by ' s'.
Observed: 5 h 11 min
